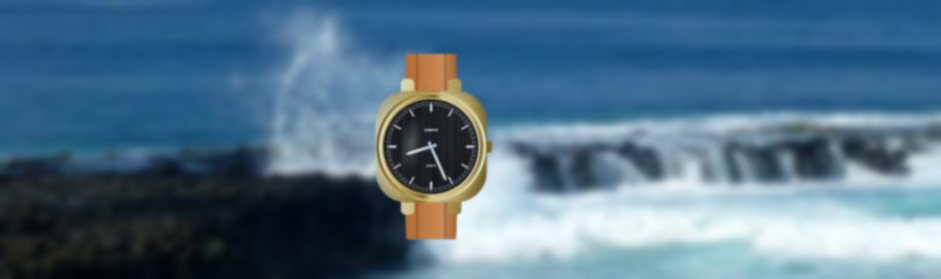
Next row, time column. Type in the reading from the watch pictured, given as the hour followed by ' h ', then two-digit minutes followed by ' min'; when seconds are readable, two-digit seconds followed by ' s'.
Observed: 8 h 26 min
